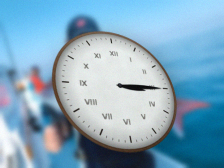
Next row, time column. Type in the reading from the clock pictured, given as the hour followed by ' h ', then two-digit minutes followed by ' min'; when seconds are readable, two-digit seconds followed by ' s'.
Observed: 3 h 15 min
